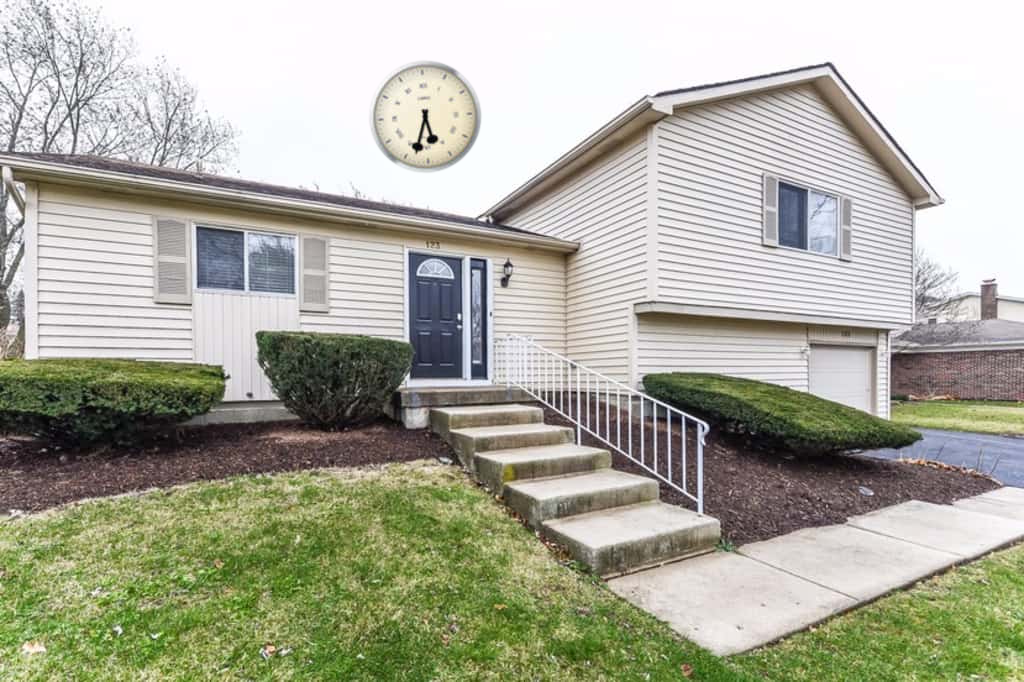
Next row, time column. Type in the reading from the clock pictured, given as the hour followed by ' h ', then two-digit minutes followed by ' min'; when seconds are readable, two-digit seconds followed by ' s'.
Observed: 5 h 33 min
